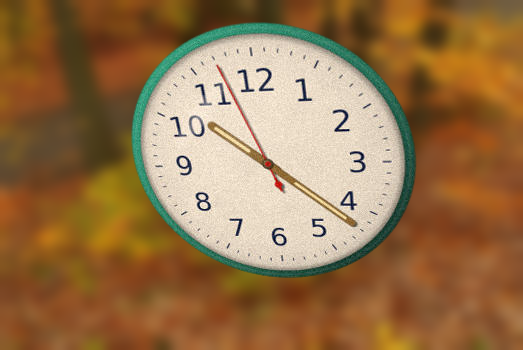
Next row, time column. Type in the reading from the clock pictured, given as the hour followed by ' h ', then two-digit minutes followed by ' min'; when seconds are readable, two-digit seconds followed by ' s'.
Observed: 10 h 21 min 57 s
